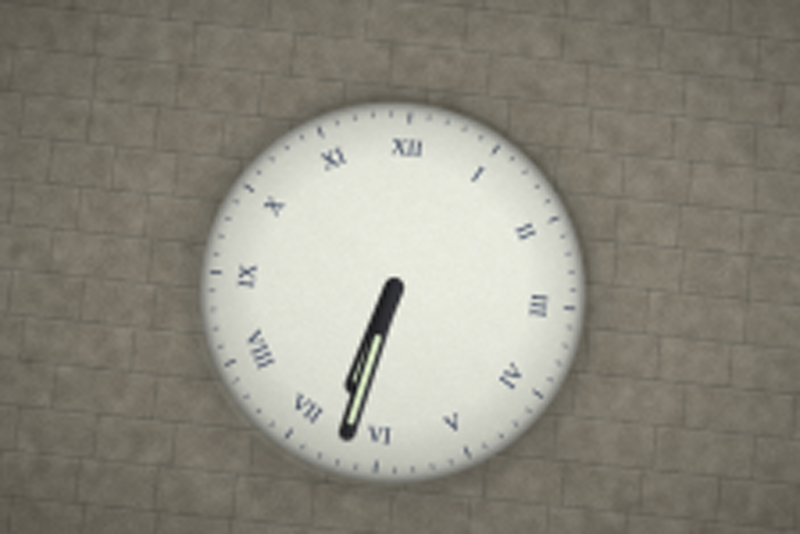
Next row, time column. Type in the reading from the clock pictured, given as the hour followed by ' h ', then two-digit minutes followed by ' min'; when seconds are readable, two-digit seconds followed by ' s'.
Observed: 6 h 32 min
